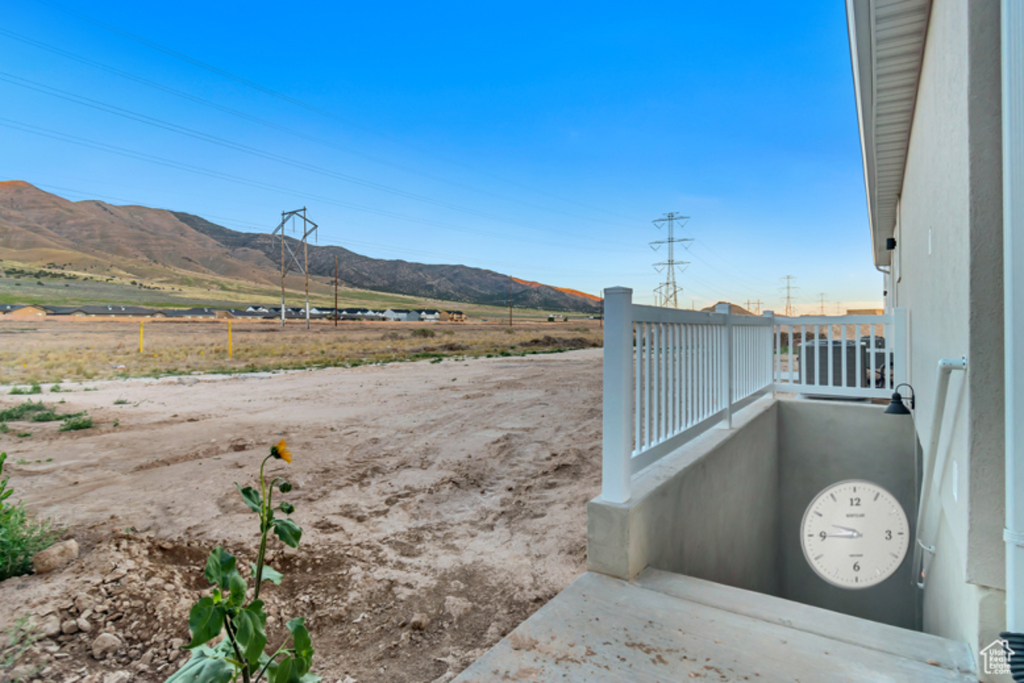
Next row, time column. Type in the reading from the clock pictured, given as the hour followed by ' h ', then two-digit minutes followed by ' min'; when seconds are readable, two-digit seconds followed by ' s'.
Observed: 9 h 45 min
